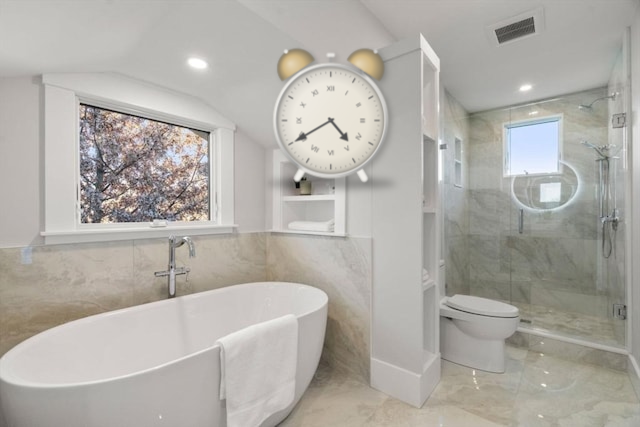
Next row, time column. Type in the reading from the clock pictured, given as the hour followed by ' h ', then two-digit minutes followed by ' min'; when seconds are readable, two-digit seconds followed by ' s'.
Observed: 4 h 40 min
